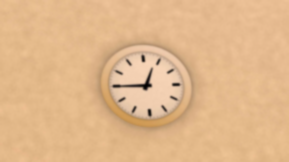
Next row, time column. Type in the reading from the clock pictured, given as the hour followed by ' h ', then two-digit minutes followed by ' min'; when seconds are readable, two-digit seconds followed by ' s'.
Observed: 12 h 45 min
